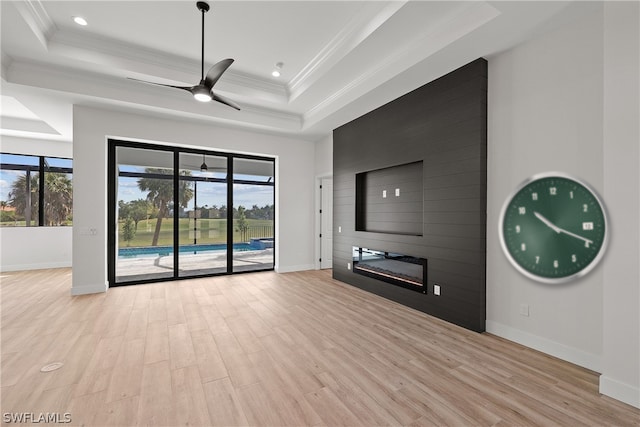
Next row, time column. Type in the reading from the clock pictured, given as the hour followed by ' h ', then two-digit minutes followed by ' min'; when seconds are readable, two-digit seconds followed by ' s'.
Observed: 10 h 19 min
